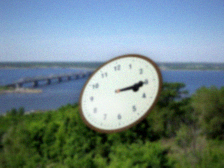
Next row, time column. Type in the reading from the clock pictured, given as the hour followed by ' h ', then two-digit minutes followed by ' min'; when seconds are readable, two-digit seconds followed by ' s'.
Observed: 3 h 15 min
